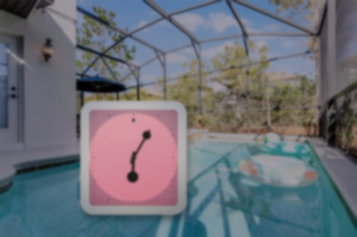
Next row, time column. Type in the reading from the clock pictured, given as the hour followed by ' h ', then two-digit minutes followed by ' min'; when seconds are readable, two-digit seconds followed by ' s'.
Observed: 6 h 05 min
